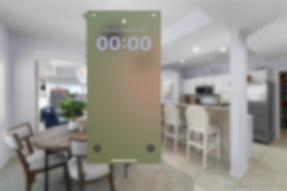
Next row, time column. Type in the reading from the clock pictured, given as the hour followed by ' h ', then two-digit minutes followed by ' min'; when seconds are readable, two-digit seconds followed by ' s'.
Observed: 0 h 00 min
